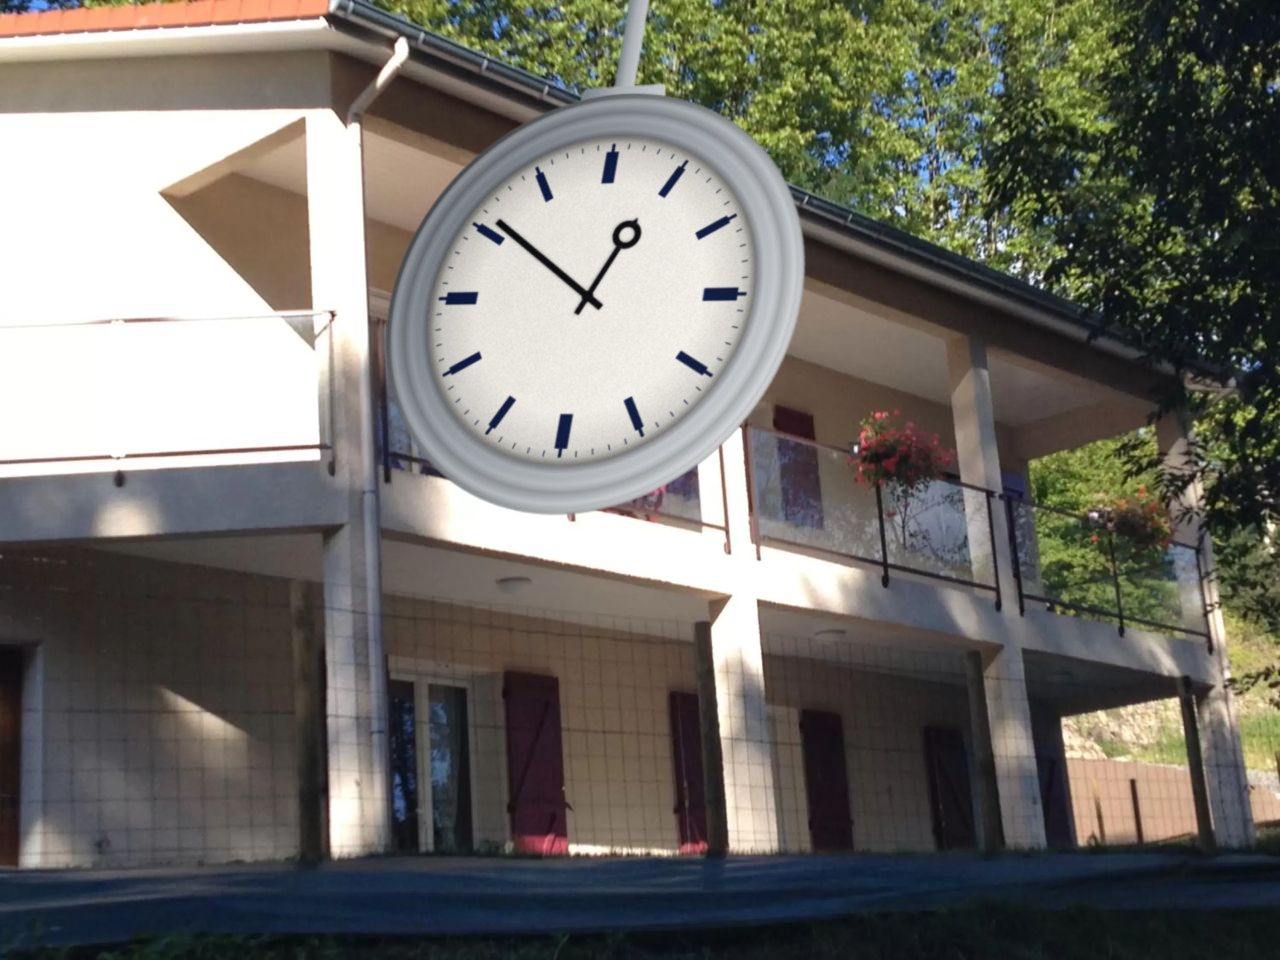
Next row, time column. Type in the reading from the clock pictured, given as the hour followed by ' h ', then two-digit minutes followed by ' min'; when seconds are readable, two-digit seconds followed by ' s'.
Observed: 12 h 51 min
